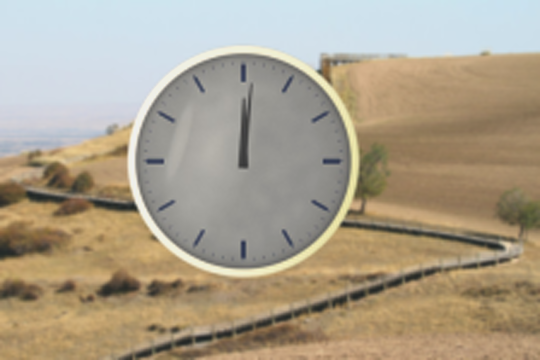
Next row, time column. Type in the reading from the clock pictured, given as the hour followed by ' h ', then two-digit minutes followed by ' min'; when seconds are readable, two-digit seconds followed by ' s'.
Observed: 12 h 01 min
